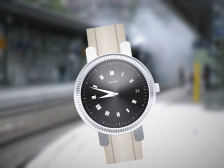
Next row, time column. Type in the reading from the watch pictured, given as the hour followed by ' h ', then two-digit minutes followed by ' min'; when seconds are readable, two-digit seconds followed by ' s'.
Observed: 8 h 49 min
